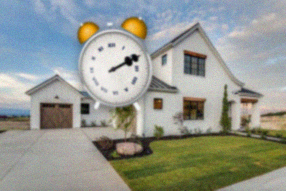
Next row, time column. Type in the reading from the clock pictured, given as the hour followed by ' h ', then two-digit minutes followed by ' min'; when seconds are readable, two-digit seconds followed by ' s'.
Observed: 2 h 11 min
